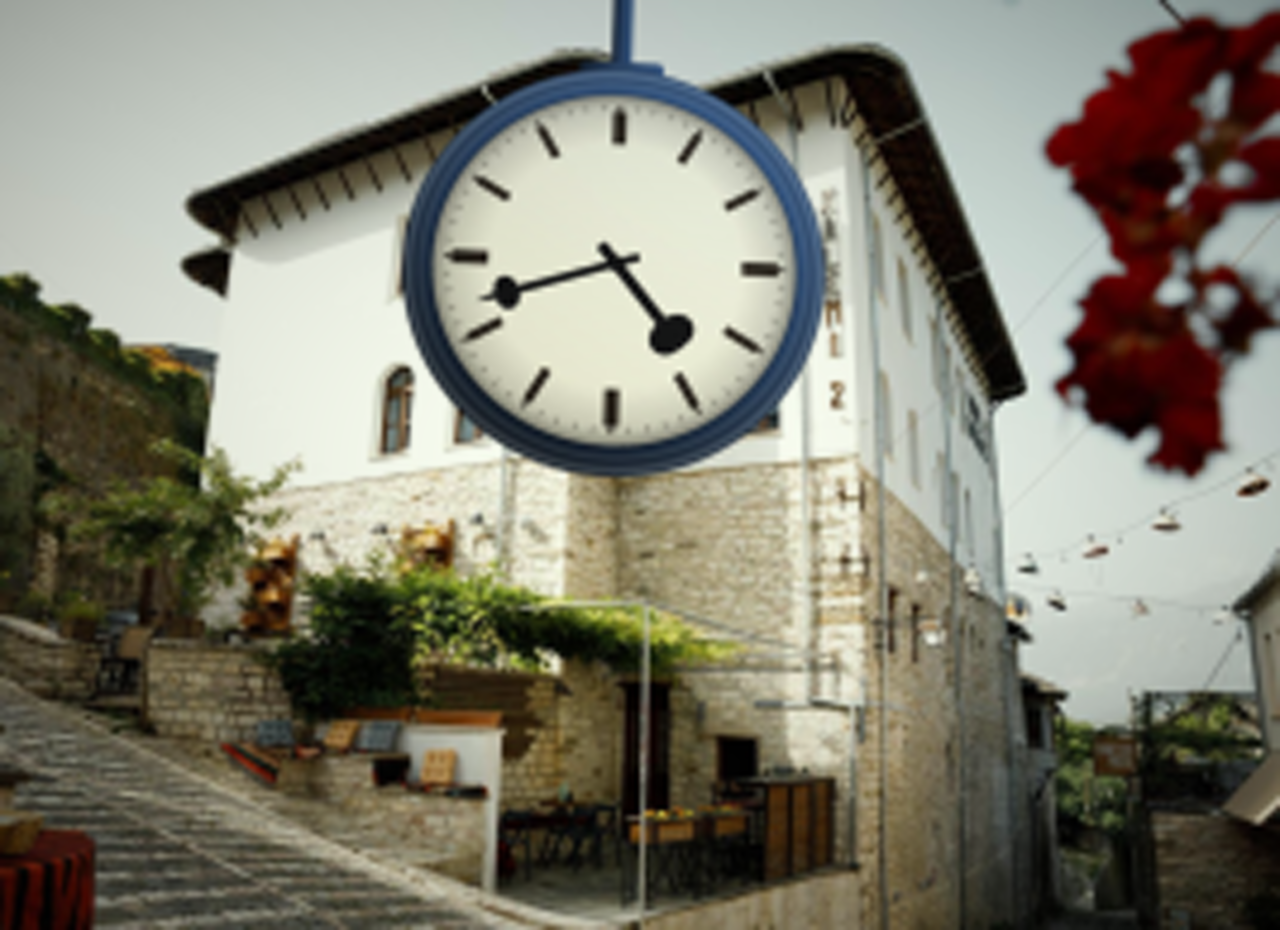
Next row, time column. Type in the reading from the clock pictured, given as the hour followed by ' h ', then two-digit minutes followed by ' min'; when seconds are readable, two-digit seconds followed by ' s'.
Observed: 4 h 42 min
